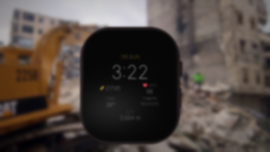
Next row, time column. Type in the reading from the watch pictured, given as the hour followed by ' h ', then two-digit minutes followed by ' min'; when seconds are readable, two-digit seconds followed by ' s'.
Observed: 3 h 22 min
